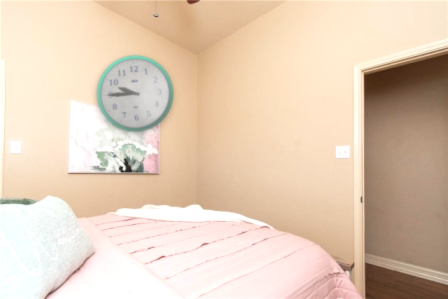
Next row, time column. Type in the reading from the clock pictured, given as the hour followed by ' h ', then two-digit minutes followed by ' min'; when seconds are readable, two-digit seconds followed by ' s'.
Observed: 9 h 45 min
